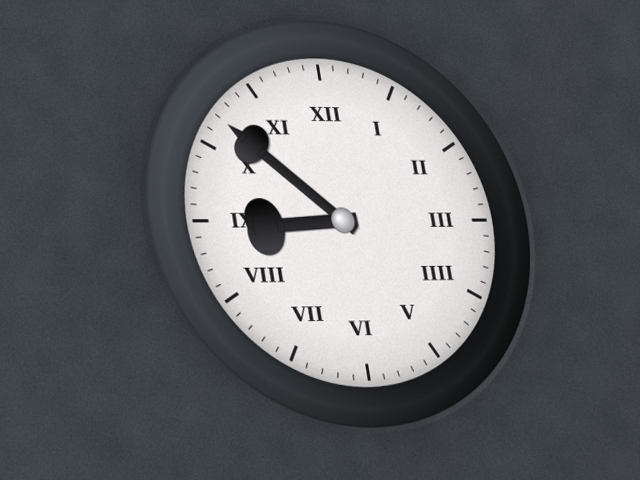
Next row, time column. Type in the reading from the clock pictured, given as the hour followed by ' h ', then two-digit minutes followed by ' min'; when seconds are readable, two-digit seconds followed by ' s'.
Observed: 8 h 52 min
